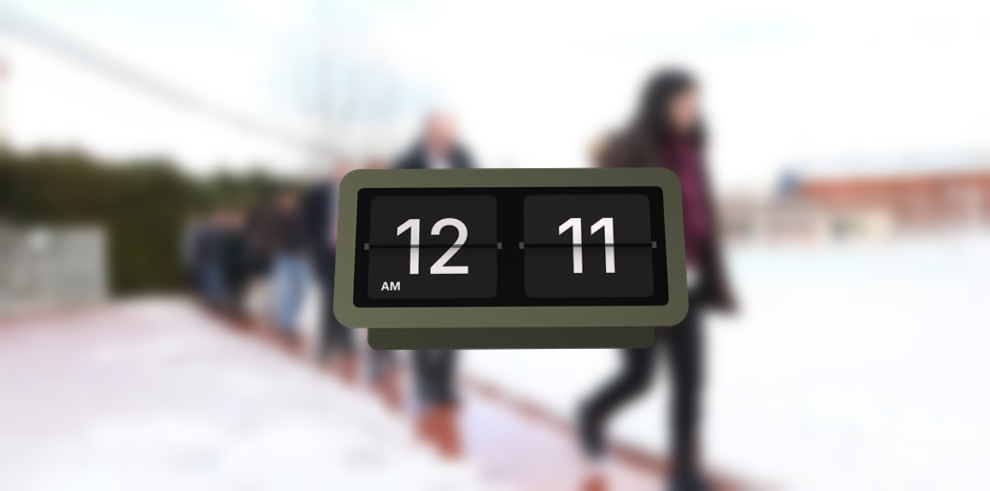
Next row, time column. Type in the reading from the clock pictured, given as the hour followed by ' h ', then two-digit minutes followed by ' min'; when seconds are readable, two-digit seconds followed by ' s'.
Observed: 12 h 11 min
